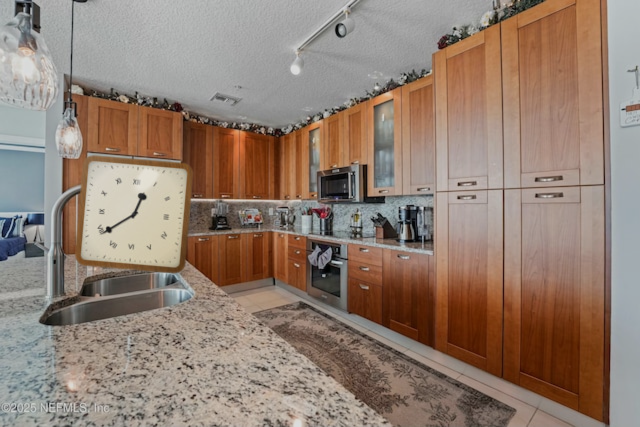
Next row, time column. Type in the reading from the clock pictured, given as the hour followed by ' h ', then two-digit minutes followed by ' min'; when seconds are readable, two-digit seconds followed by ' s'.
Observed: 12 h 39 min
